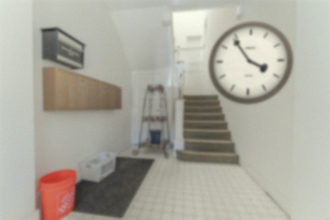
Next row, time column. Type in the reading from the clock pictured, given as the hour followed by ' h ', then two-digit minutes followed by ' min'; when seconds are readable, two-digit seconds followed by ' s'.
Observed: 3 h 54 min
